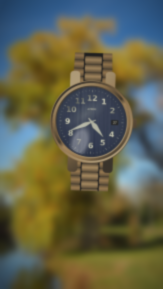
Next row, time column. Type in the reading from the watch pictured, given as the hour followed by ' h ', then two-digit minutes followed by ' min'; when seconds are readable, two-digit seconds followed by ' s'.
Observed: 4 h 41 min
